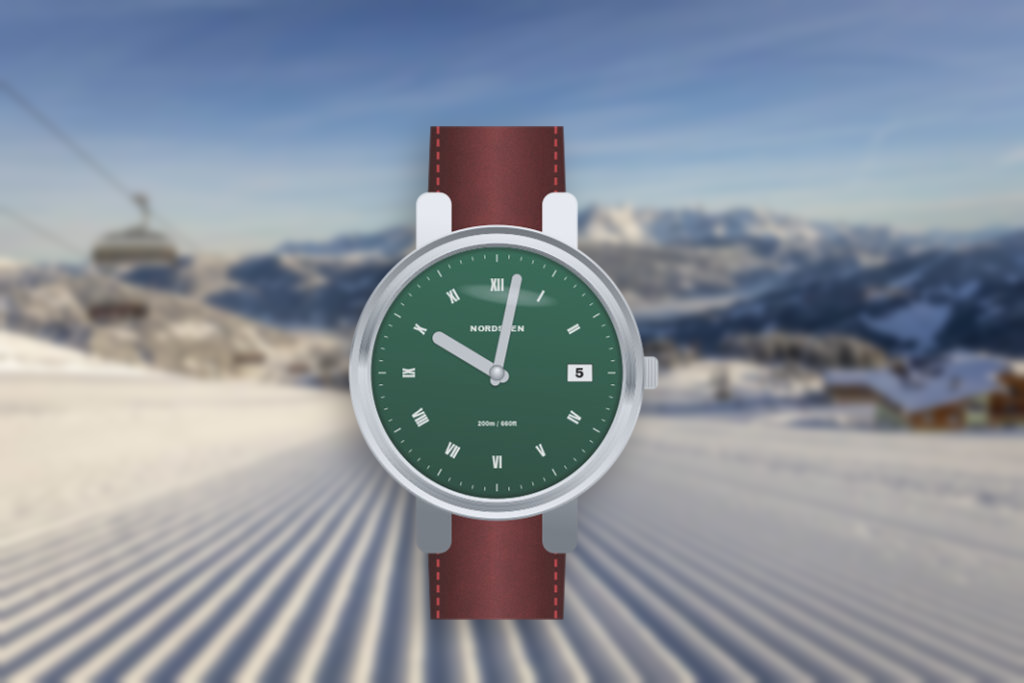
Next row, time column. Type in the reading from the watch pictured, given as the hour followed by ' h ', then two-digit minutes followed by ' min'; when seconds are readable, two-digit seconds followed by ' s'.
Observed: 10 h 02 min
